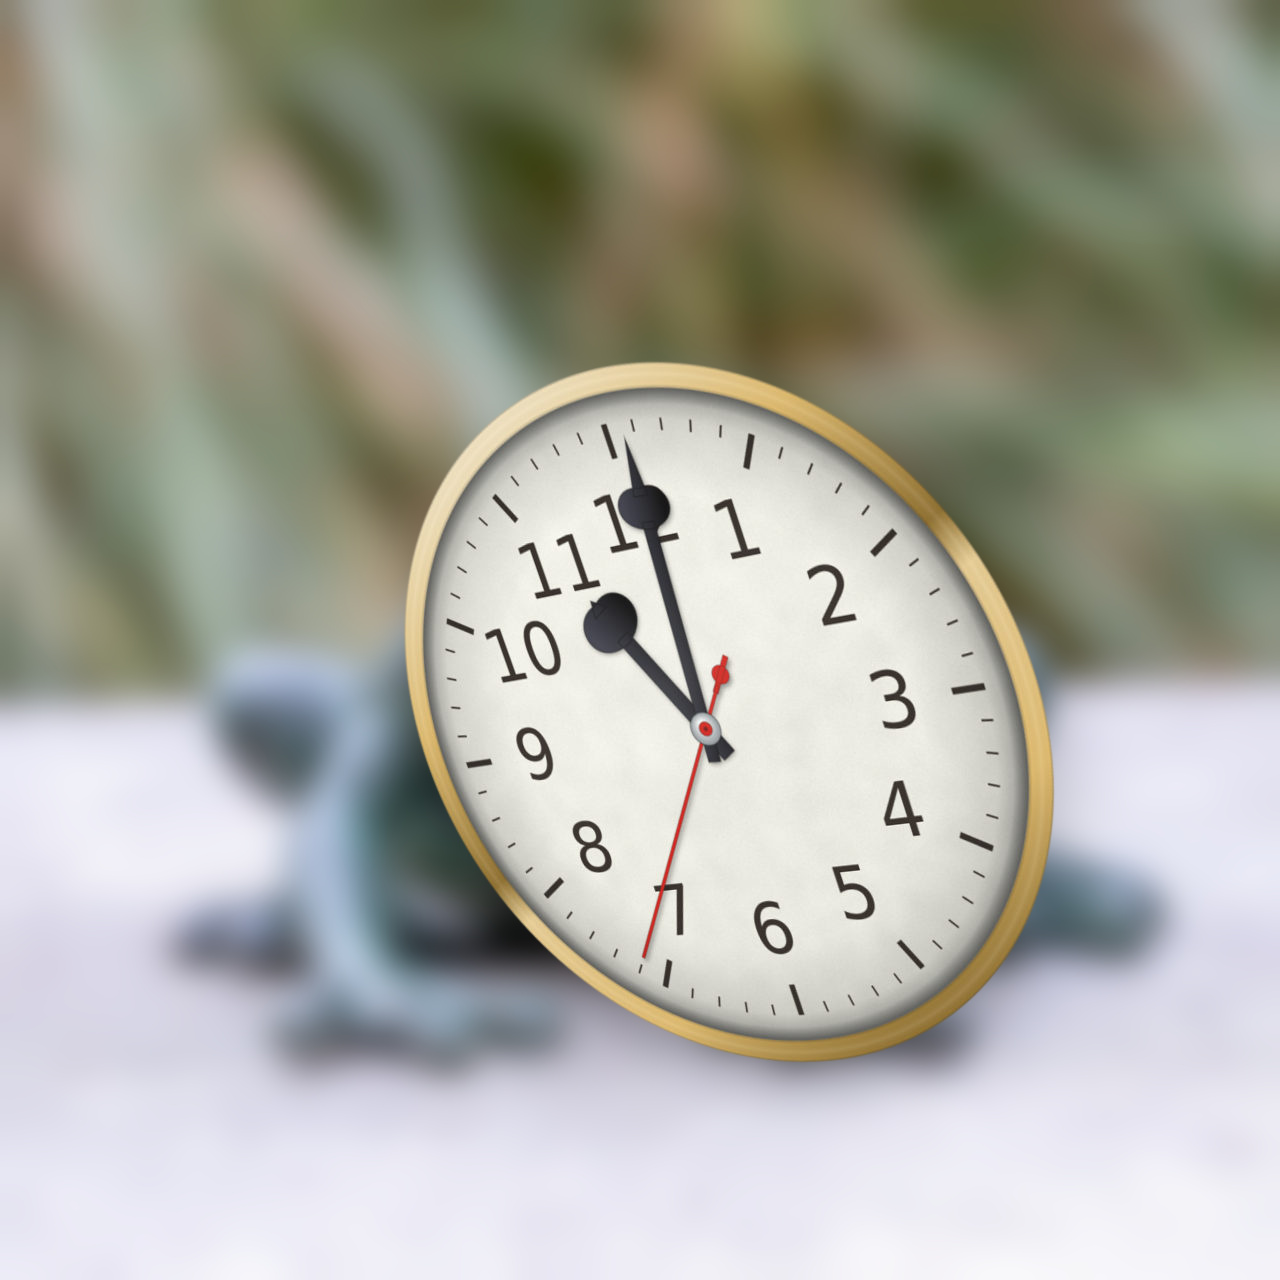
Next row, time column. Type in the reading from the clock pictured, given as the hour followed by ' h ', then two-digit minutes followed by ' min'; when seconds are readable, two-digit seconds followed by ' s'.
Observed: 11 h 00 min 36 s
